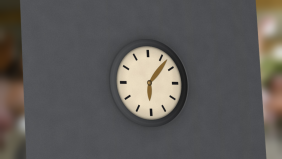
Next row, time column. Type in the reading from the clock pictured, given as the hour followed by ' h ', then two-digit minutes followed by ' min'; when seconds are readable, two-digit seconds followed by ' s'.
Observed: 6 h 07 min
